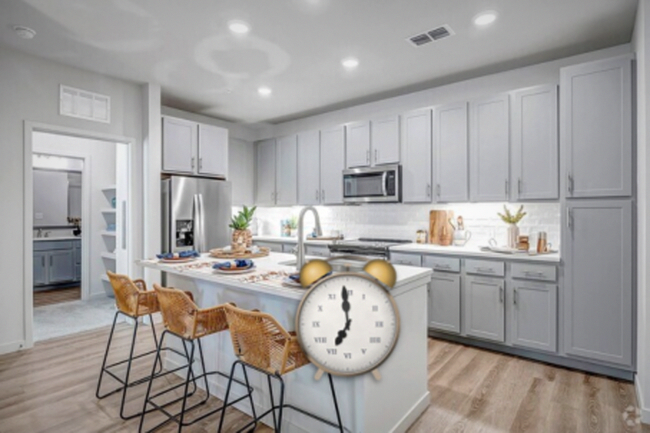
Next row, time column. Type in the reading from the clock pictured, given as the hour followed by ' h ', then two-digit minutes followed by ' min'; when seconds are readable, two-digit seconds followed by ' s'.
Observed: 6 h 59 min
